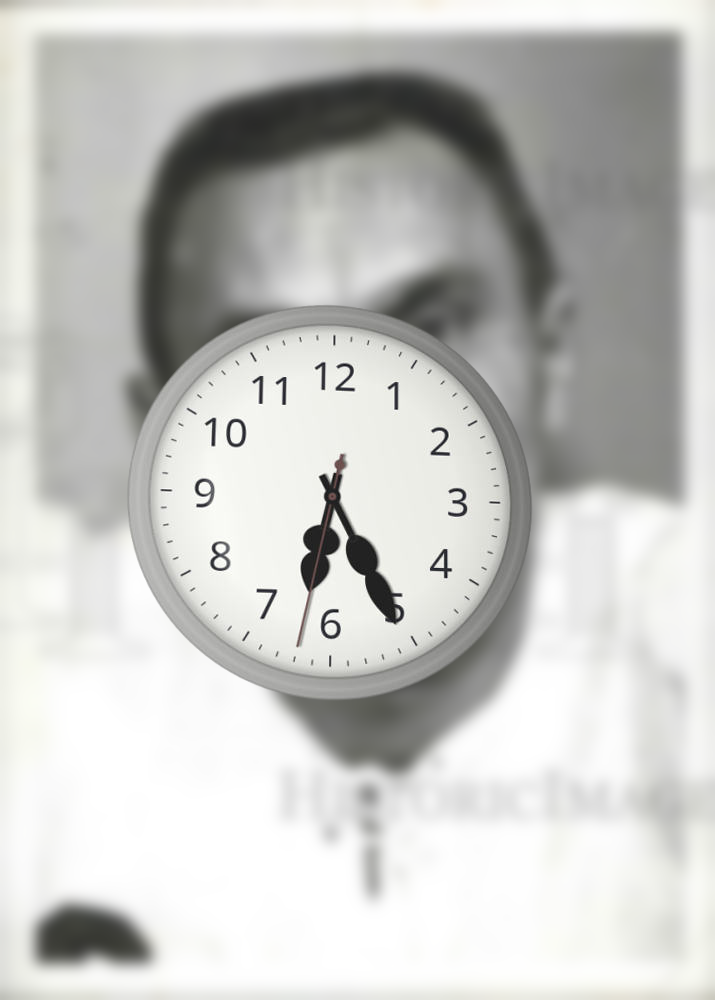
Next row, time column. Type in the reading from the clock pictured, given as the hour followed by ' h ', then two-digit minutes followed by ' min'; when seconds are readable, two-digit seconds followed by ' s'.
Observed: 6 h 25 min 32 s
